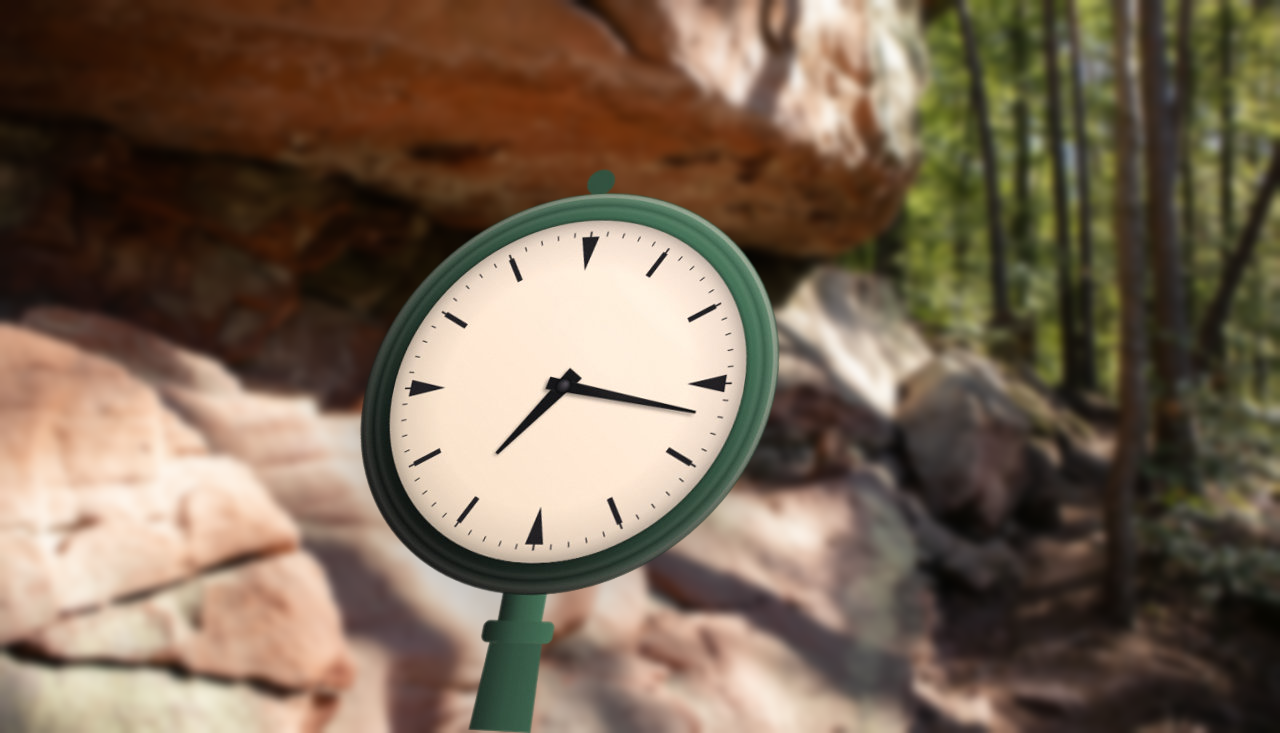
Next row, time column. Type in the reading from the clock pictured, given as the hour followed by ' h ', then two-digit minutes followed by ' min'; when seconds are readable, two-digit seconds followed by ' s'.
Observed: 7 h 17 min
